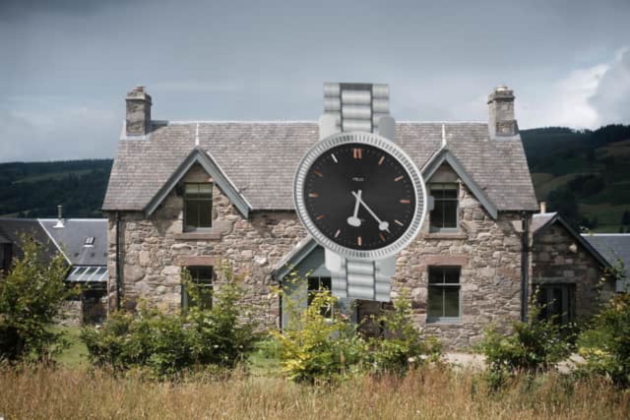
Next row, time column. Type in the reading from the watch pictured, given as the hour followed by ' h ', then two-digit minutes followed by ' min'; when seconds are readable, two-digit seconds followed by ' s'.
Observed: 6 h 23 min
